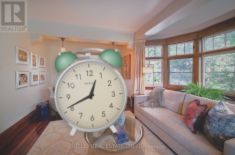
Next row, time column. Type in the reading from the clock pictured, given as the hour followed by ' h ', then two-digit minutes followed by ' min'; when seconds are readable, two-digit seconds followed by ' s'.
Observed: 12 h 41 min
